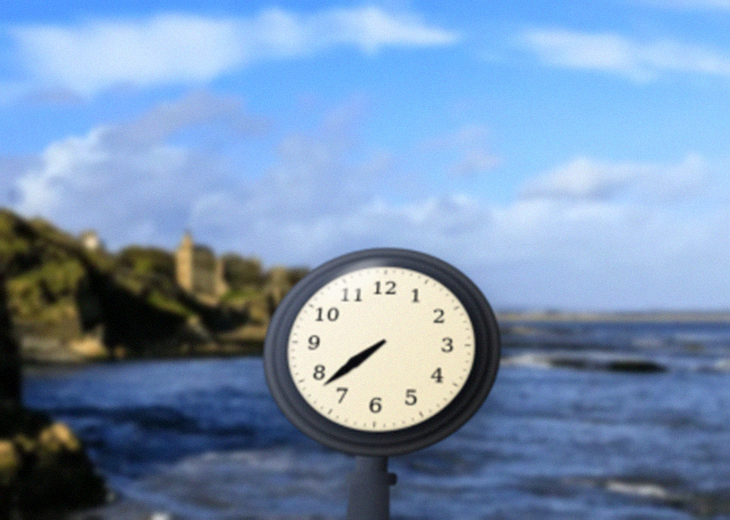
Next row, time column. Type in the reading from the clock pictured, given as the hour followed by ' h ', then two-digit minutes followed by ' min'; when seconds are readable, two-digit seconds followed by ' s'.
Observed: 7 h 38 min
